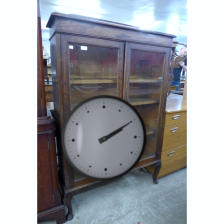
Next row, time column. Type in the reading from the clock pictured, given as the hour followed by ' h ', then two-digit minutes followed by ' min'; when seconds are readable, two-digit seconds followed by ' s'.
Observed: 2 h 10 min
